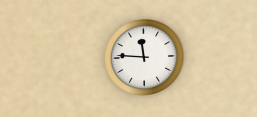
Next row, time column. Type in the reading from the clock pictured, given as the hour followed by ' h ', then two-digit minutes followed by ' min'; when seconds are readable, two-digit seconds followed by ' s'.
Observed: 11 h 46 min
